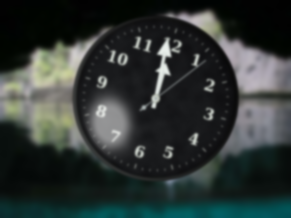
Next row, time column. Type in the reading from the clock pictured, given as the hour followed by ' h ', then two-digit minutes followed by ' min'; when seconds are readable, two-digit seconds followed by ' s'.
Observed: 11 h 59 min 06 s
